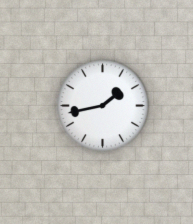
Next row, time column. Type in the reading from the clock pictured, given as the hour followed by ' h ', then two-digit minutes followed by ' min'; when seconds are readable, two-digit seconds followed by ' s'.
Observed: 1 h 43 min
